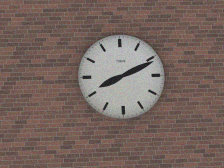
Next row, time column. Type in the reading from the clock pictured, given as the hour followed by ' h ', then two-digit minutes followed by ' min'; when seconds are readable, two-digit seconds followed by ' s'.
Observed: 8 h 11 min
